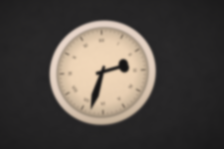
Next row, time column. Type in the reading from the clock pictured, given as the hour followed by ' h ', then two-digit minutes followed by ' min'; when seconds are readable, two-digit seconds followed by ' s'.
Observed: 2 h 33 min
